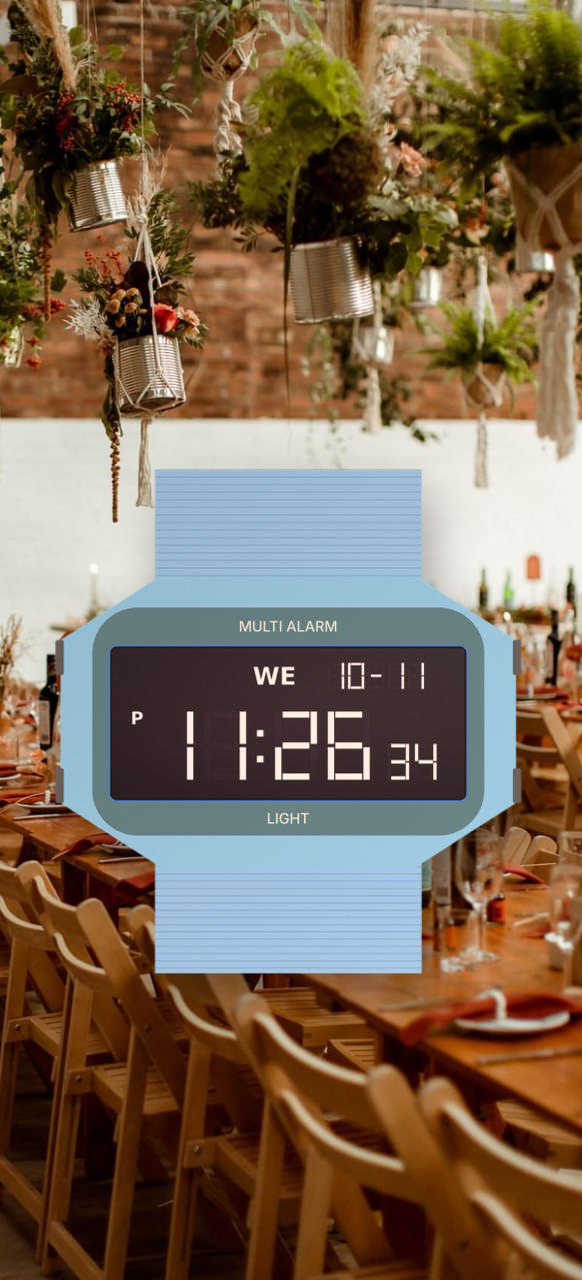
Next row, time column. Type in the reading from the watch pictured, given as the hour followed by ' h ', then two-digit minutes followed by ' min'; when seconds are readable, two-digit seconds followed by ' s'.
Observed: 11 h 26 min 34 s
